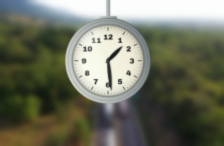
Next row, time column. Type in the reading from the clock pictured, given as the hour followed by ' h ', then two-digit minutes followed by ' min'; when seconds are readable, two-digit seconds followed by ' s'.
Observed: 1 h 29 min
